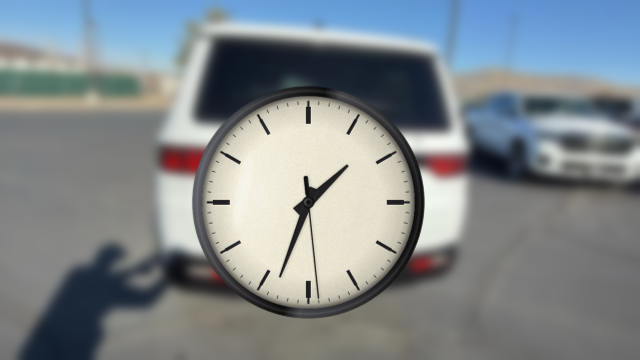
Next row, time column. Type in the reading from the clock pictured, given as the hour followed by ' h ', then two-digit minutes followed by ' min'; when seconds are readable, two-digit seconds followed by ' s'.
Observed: 1 h 33 min 29 s
